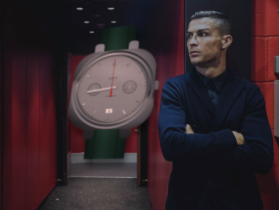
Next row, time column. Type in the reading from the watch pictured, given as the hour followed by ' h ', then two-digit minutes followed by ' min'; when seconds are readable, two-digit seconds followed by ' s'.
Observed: 8 h 44 min
